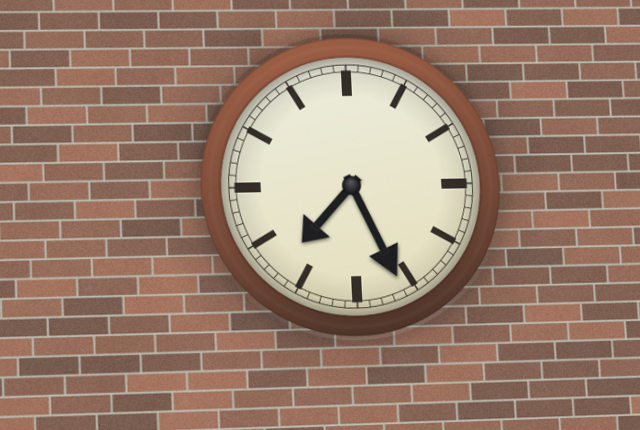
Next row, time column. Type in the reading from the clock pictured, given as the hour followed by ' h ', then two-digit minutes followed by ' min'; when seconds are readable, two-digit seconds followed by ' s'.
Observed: 7 h 26 min
